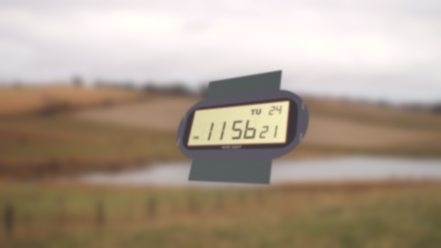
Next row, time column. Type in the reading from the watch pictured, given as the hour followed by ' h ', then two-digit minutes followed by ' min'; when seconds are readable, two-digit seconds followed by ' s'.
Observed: 11 h 56 min 21 s
